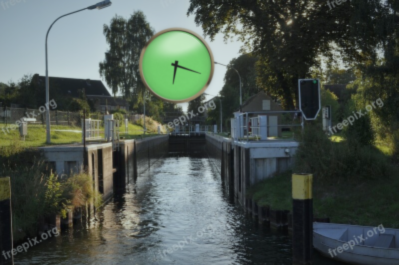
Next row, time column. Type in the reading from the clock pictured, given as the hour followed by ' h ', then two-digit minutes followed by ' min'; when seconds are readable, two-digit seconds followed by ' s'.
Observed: 6 h 18 min
